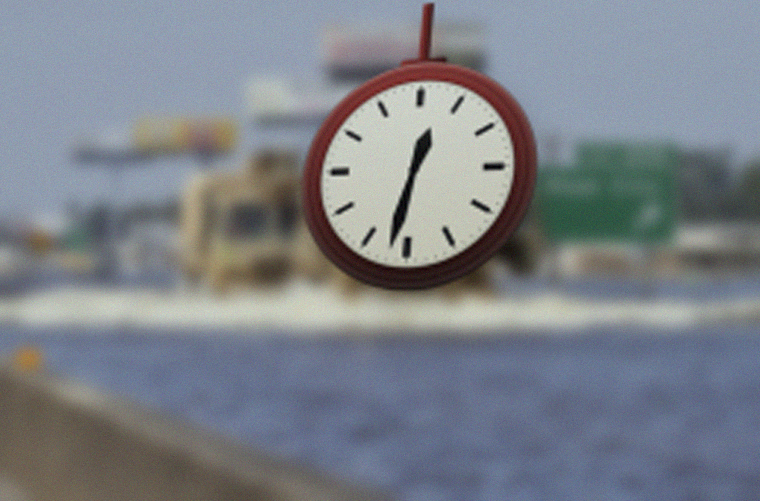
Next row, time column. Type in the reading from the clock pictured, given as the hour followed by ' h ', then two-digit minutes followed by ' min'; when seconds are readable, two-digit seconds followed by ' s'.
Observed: 12 h 32 min
